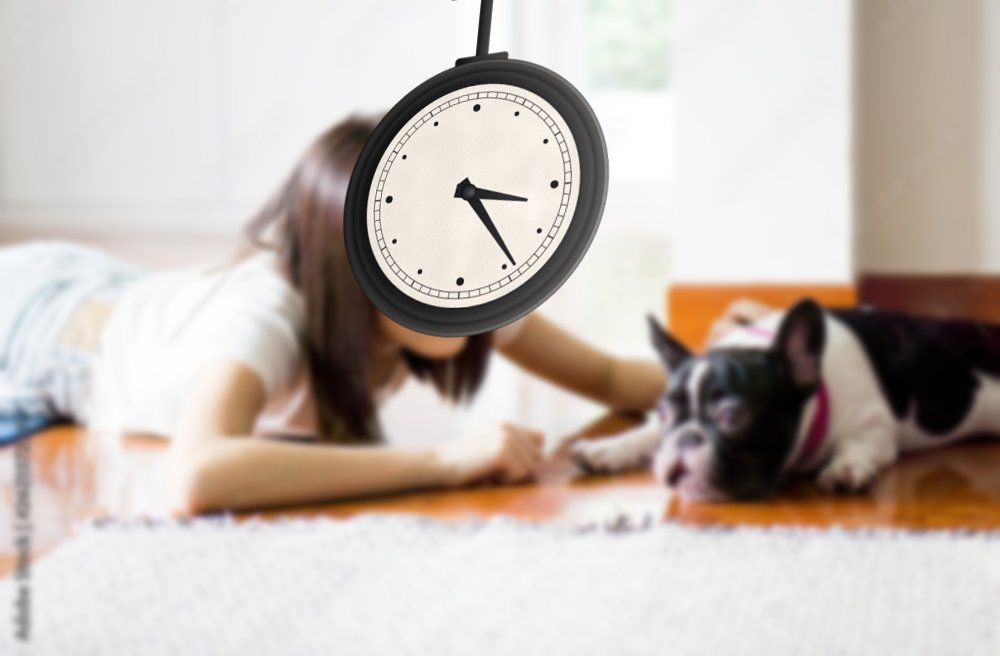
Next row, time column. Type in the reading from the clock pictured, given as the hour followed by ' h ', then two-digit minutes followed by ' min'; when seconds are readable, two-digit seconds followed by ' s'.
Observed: 3 h 24 min
